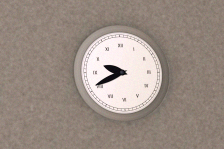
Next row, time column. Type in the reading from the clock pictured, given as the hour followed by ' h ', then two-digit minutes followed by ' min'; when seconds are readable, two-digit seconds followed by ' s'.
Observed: 9 h 41 min
